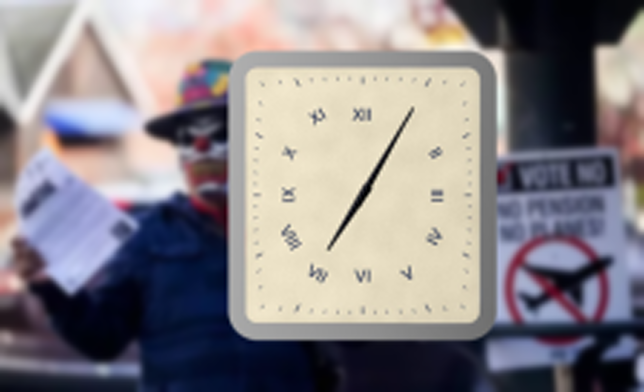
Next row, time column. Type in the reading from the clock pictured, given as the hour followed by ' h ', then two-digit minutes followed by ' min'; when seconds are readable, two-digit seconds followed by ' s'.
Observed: 7 h 05 min
